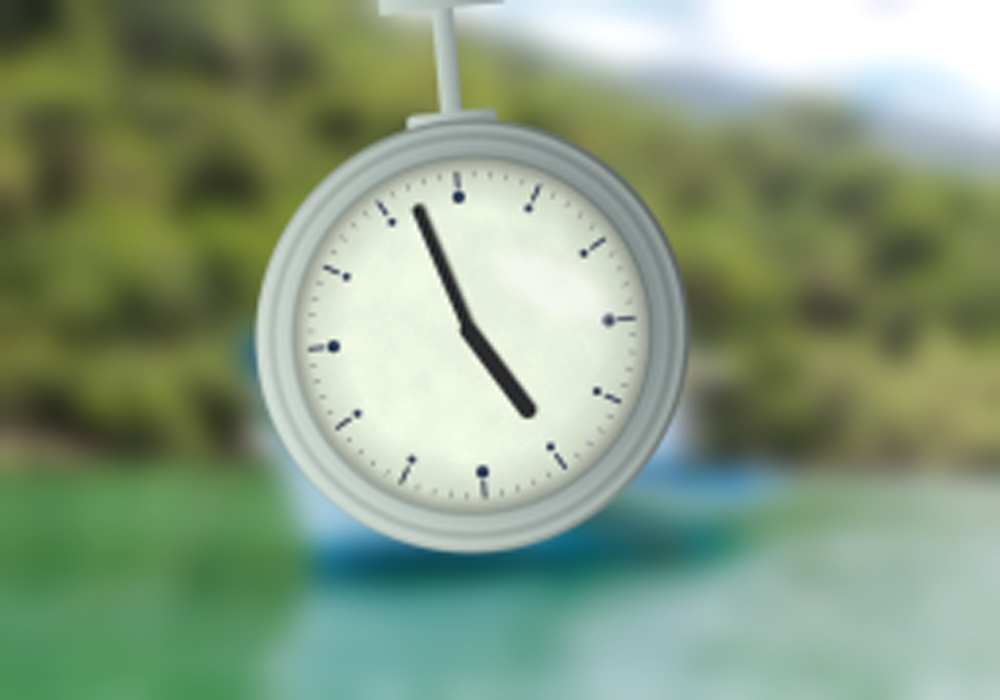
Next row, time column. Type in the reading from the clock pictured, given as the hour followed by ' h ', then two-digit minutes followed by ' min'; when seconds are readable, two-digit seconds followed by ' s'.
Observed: 4 h 57 min
